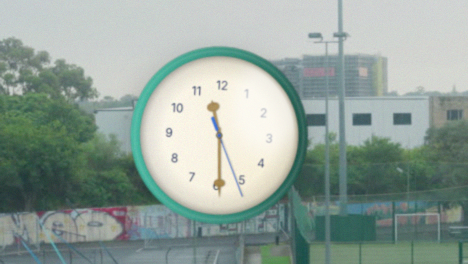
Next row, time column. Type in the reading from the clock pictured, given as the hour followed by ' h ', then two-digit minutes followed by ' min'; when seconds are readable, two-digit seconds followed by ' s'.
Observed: 11 h 29 min 26 s
